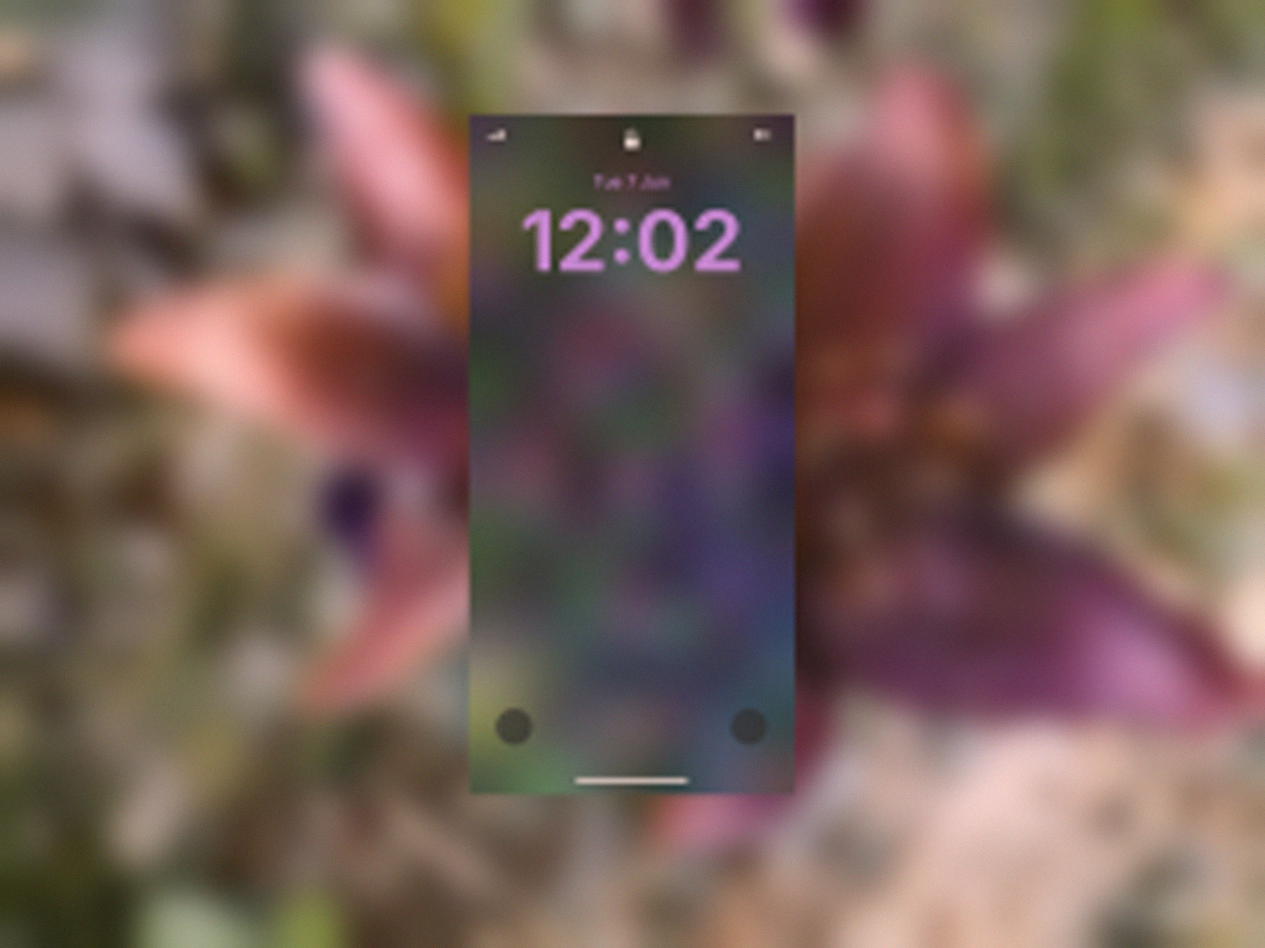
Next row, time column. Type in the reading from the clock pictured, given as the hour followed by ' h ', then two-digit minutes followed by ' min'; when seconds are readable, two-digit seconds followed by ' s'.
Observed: 12 h 02 min
